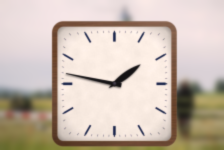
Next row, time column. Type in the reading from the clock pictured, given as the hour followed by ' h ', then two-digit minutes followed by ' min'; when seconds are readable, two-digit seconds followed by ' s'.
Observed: 1 h 47 min
